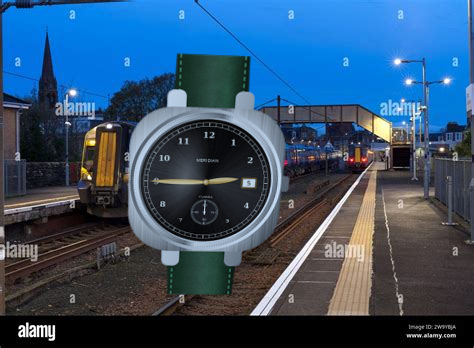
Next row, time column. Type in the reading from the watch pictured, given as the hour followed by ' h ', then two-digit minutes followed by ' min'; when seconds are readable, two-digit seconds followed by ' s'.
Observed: 2 h 45 min
